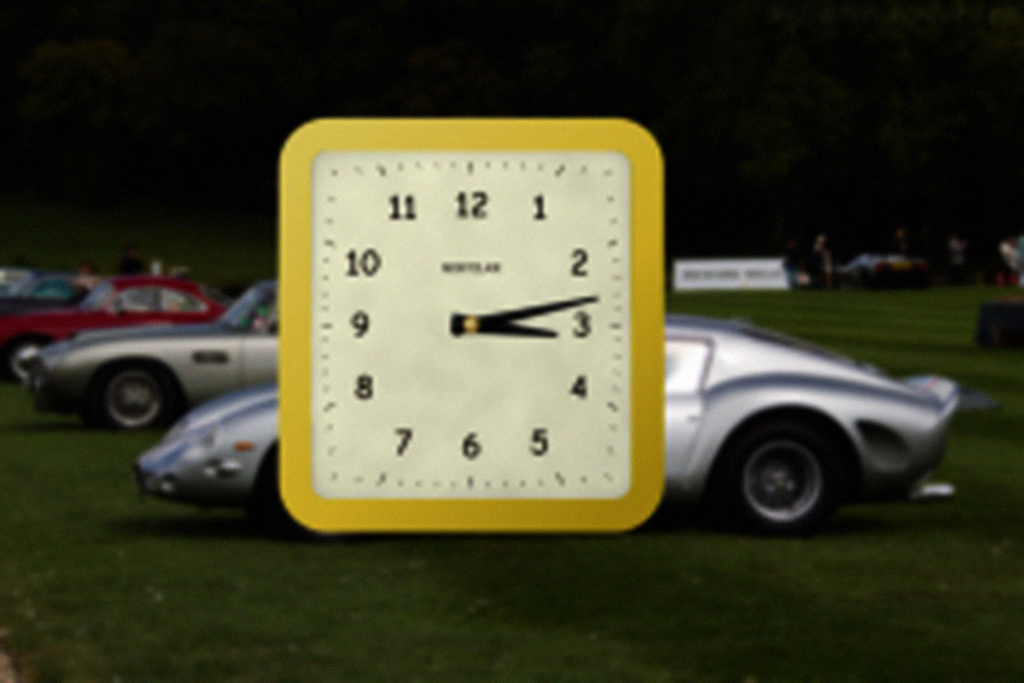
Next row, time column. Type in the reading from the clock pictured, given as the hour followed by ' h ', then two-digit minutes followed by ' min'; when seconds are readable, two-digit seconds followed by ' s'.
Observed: 3 h 13 min
